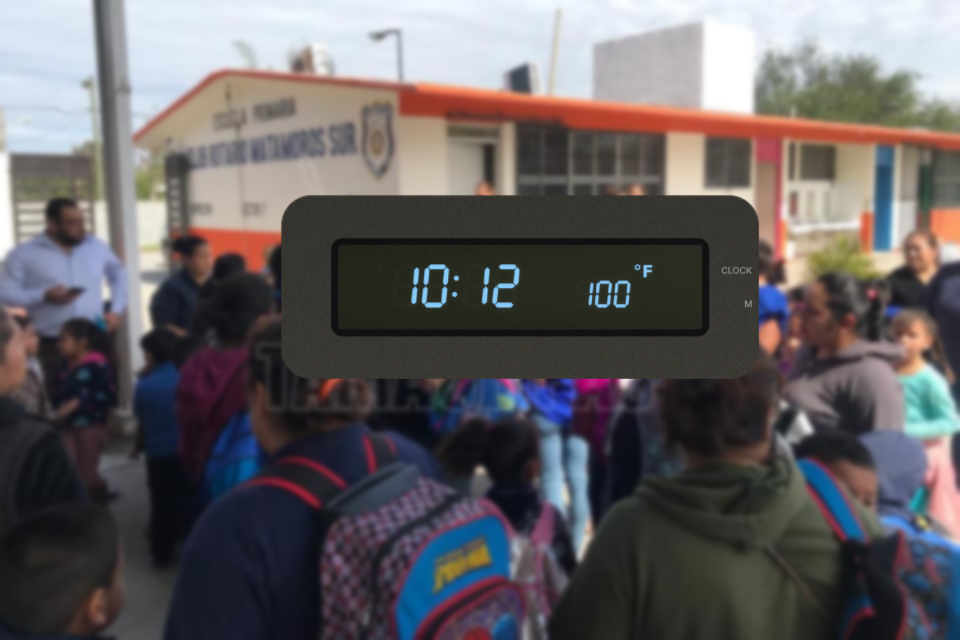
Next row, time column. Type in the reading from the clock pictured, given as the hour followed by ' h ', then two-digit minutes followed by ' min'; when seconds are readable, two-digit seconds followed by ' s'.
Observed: 10 h 12 min
